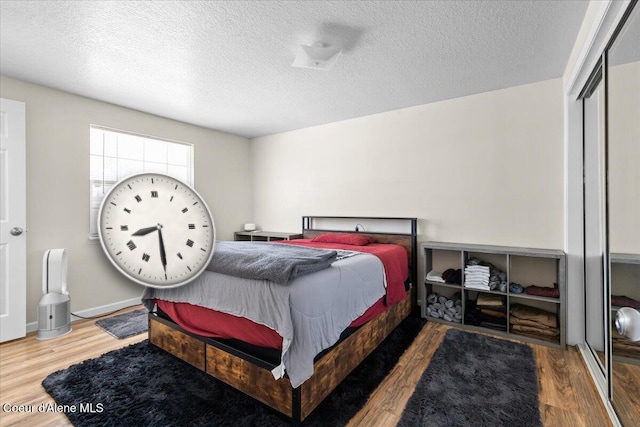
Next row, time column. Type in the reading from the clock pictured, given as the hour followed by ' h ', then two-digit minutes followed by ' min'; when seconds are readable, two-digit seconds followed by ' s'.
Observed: 8 h 30 min
